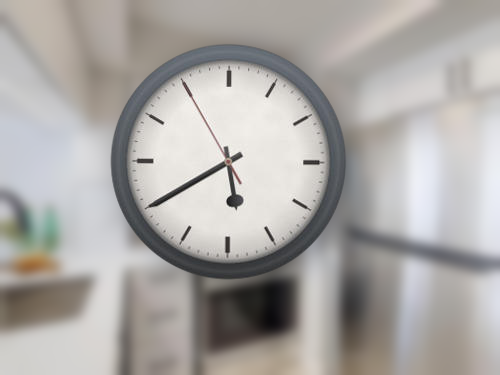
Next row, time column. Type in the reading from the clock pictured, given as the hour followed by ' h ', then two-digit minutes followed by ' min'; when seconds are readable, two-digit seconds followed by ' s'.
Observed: 5 h 39 min 55 s
